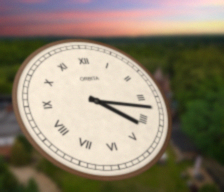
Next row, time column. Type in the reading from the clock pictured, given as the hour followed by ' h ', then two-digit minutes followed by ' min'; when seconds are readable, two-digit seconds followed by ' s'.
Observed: 4 h 17 min
